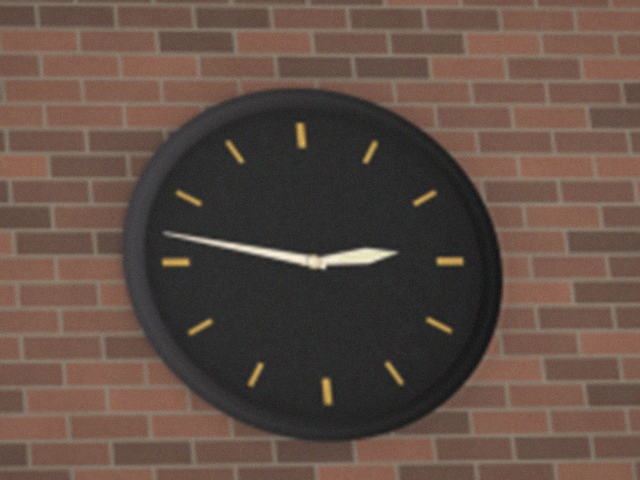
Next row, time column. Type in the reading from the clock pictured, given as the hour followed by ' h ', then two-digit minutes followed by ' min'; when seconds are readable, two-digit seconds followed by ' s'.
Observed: 2 h 47 min
